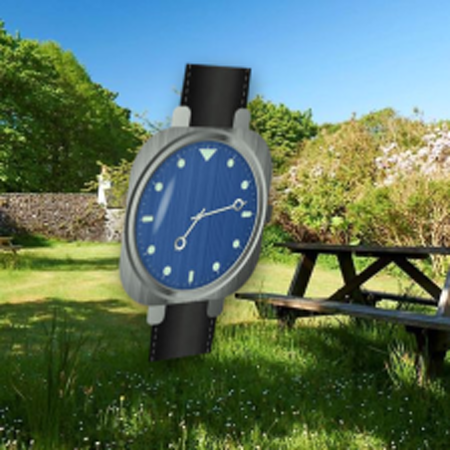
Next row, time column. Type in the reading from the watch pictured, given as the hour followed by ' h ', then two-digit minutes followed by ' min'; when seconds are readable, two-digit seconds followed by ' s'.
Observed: 7 h 13 min
